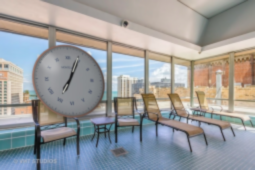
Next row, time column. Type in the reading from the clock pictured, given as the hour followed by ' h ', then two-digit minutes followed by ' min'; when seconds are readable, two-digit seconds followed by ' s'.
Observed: 7 h 04 min
